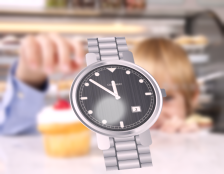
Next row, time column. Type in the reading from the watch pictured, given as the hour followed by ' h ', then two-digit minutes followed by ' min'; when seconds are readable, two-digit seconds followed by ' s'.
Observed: 11 h 52 min
